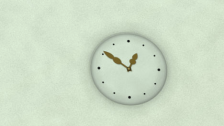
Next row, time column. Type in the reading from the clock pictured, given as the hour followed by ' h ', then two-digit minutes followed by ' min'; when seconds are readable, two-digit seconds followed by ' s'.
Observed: 12 h 51 min
